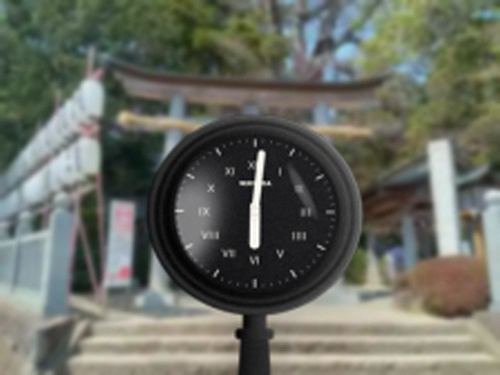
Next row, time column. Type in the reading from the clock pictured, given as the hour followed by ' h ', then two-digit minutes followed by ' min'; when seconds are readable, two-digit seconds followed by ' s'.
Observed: 6 h 01 min
